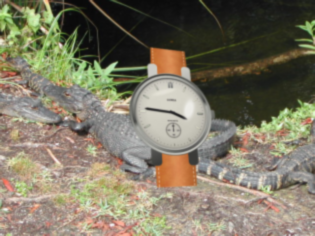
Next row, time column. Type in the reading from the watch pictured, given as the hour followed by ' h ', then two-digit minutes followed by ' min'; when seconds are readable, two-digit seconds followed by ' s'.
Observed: 3 h 46 min
